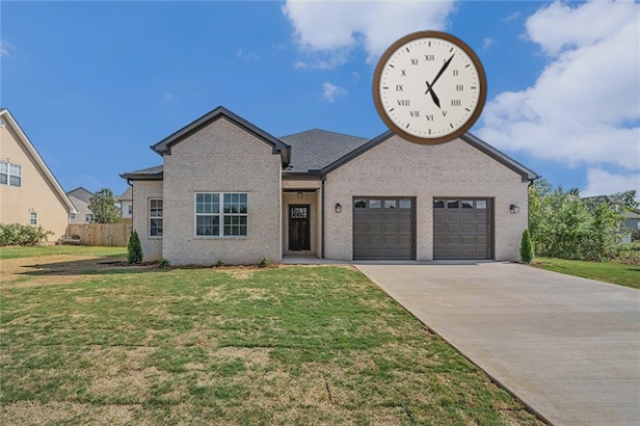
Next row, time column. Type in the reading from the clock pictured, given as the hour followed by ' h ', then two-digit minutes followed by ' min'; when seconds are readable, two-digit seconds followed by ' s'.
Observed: 5 h 06 min
